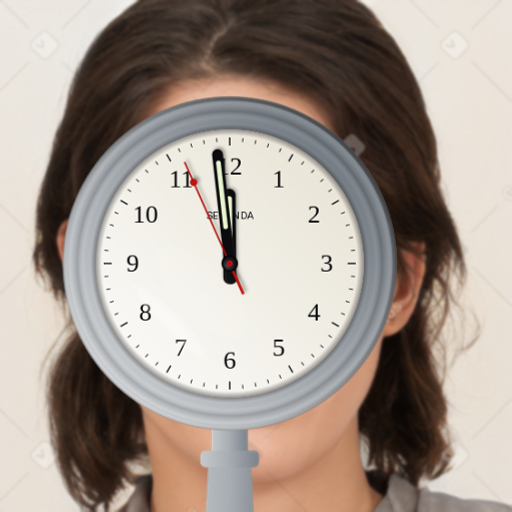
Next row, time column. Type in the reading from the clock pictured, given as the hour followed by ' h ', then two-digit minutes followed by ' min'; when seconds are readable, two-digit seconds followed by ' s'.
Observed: 11 h 58 min 56 s
